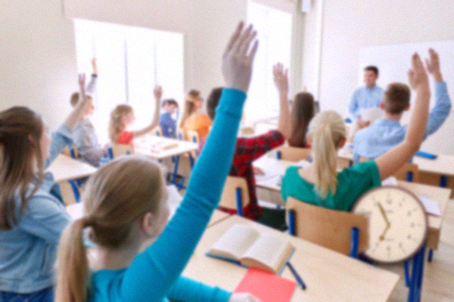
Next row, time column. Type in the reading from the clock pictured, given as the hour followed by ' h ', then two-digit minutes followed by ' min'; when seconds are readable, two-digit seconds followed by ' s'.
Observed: 6 h 56 min
